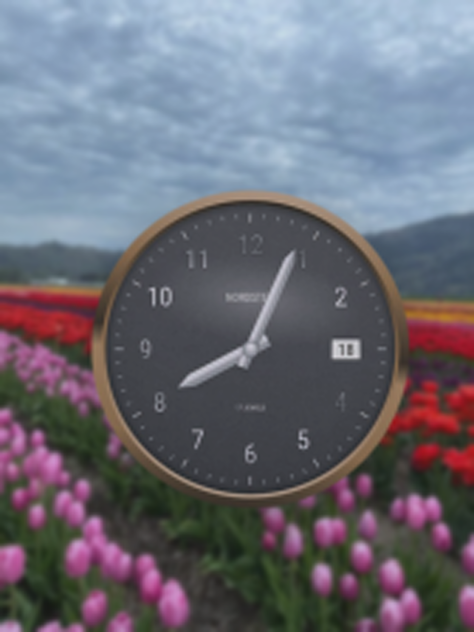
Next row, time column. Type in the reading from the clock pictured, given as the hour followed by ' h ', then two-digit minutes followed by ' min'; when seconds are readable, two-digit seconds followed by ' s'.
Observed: 8 h 04 min
